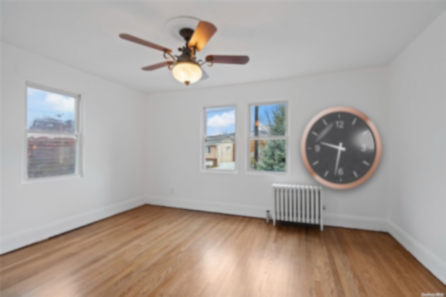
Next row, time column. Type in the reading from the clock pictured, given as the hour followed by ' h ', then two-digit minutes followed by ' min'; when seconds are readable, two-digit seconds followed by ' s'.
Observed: 9 h 32 min
